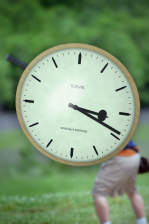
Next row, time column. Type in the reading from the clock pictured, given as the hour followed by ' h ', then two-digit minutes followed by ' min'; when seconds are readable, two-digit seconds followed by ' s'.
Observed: 3 h 19 min
